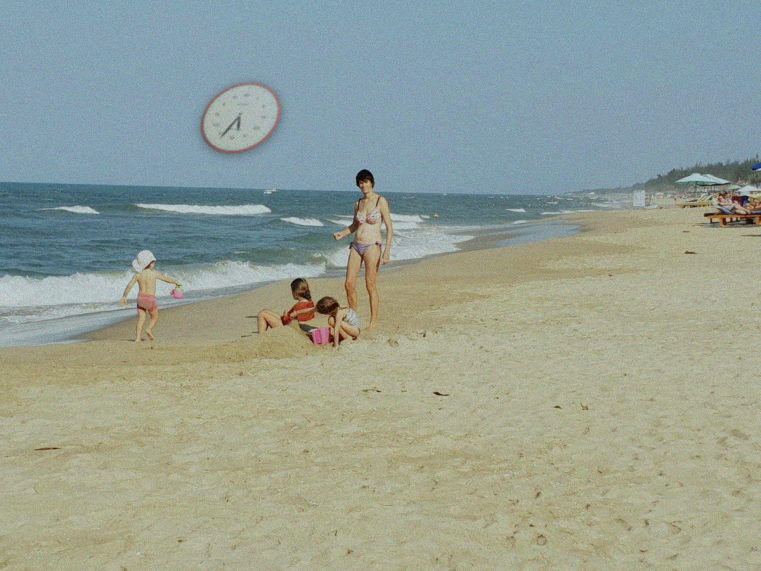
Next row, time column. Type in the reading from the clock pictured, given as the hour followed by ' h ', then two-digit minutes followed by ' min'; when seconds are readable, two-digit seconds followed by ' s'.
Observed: 5 h 34 min
